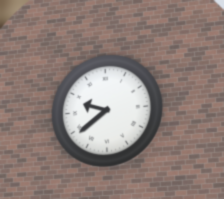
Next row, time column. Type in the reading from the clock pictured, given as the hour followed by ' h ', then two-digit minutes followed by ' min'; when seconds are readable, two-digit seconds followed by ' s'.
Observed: 9 h 39 min
